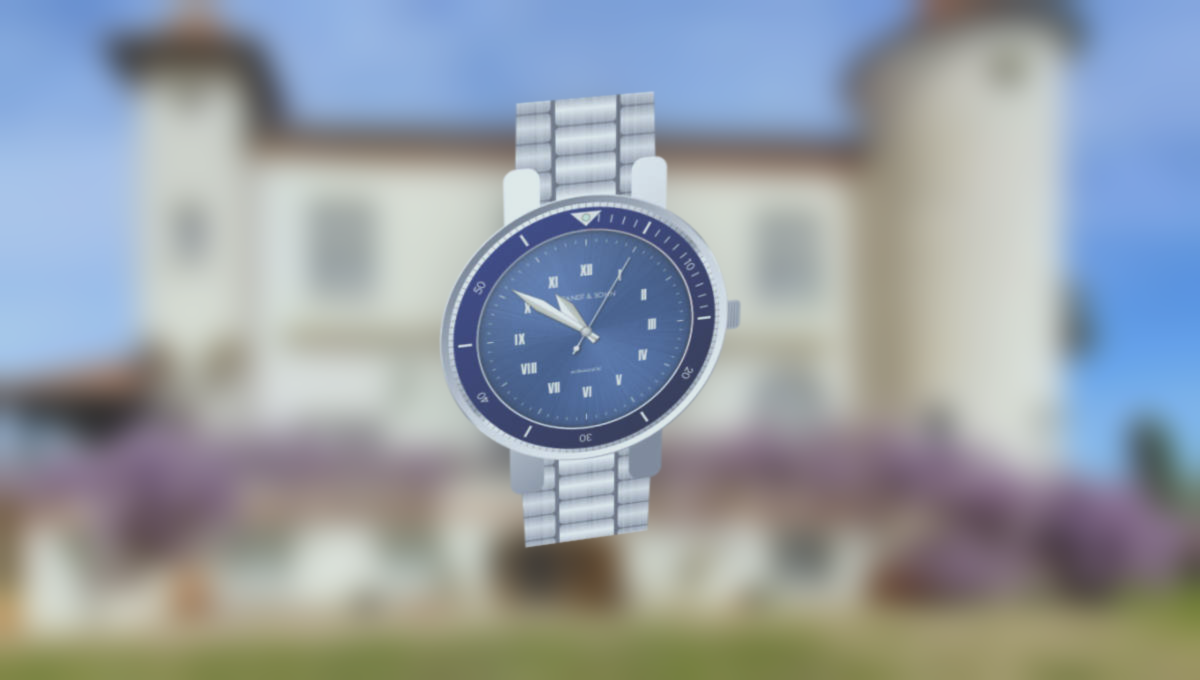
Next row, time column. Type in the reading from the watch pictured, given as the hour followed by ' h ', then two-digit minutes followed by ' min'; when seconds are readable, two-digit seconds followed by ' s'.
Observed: 10 h 51 min 05 s
